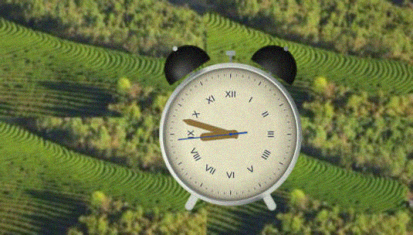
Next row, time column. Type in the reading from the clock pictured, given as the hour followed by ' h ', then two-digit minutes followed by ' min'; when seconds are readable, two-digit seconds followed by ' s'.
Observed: 8 h 47 min 44 s
